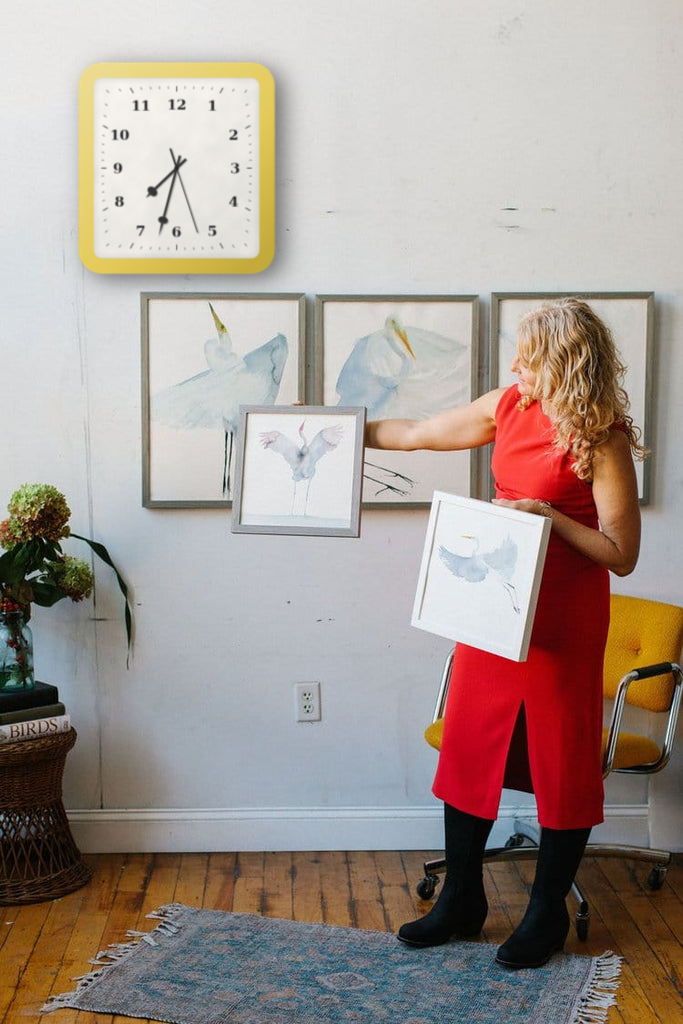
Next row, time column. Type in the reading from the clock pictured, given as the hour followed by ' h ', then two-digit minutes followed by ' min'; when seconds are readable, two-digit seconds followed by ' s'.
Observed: 7 h 32 min 27 s
